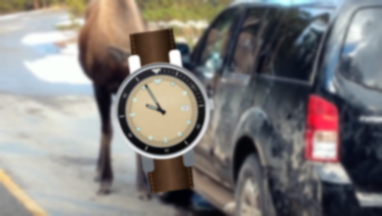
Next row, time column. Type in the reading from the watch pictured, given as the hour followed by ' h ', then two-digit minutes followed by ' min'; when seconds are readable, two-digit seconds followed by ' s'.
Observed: 9 h 56 min
